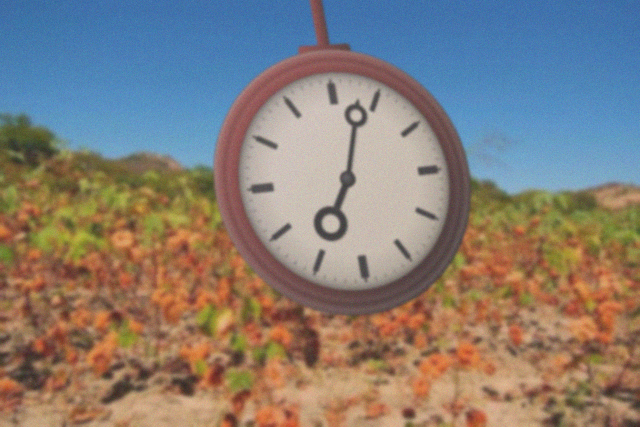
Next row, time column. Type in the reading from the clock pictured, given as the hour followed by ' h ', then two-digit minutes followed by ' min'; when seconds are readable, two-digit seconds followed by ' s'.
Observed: 7 h 03 min
